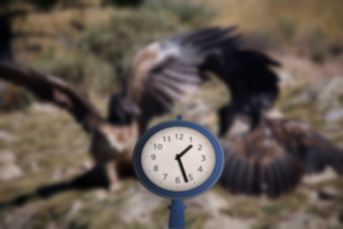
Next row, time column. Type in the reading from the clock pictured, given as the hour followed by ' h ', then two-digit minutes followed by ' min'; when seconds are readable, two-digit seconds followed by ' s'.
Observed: 1 h 27 min
